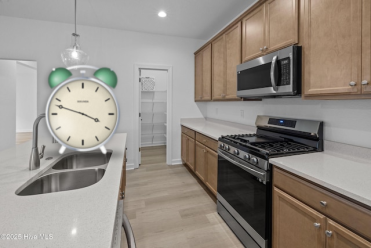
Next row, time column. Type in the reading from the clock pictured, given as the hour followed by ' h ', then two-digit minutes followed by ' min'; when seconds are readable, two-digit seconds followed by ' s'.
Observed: 3 h 48 min
